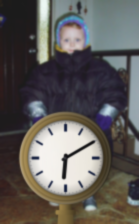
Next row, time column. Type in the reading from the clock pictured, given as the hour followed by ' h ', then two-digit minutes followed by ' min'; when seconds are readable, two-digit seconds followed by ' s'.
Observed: 6 h 10 min
